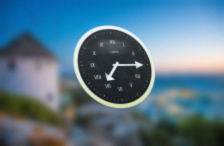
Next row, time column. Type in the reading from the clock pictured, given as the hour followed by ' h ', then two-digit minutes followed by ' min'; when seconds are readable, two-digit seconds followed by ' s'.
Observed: 7 h 15 min
